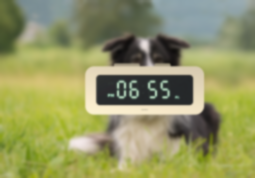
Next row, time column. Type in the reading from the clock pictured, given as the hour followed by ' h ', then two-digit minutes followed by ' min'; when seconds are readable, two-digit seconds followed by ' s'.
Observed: 6 h 55 min
